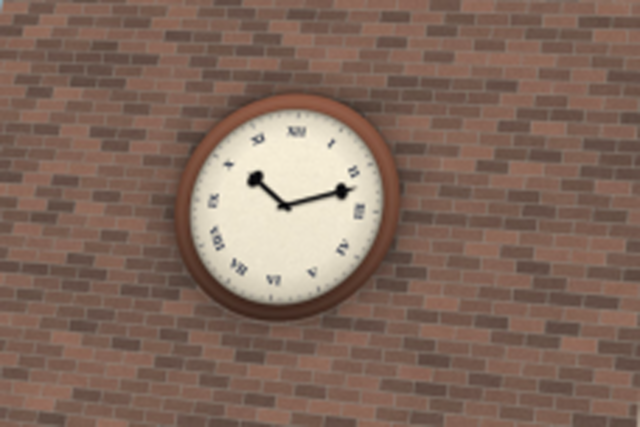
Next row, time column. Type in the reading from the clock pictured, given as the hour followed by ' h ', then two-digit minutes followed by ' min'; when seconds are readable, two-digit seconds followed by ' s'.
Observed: 10 h 12 min
